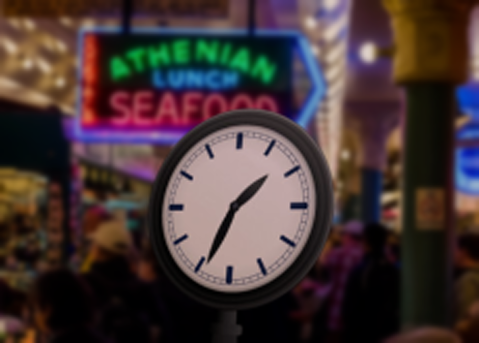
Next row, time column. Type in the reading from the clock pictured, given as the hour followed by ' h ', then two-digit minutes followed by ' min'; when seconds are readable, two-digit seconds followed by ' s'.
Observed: 1 h 34 min
